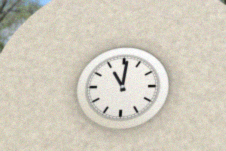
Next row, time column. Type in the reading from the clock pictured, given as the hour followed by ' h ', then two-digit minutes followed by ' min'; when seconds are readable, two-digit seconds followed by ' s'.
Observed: 11 h 01 min
